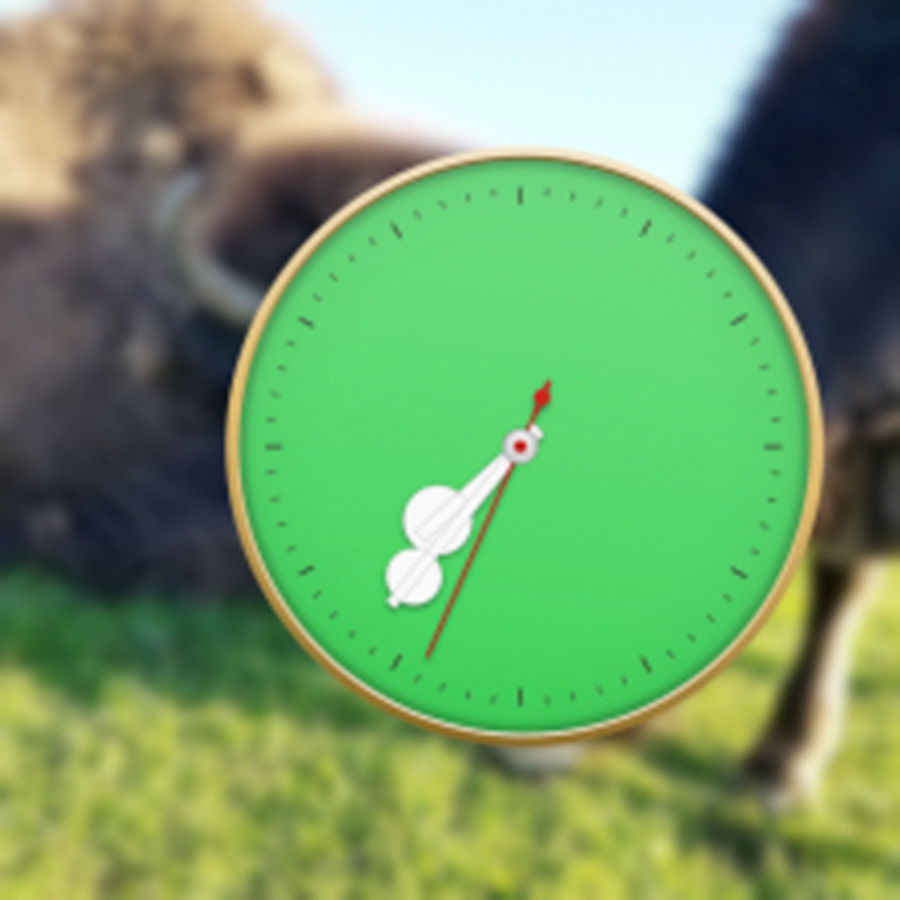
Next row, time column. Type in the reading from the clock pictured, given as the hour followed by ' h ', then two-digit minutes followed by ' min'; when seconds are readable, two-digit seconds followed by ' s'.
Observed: 7 h 36 min 34 s
